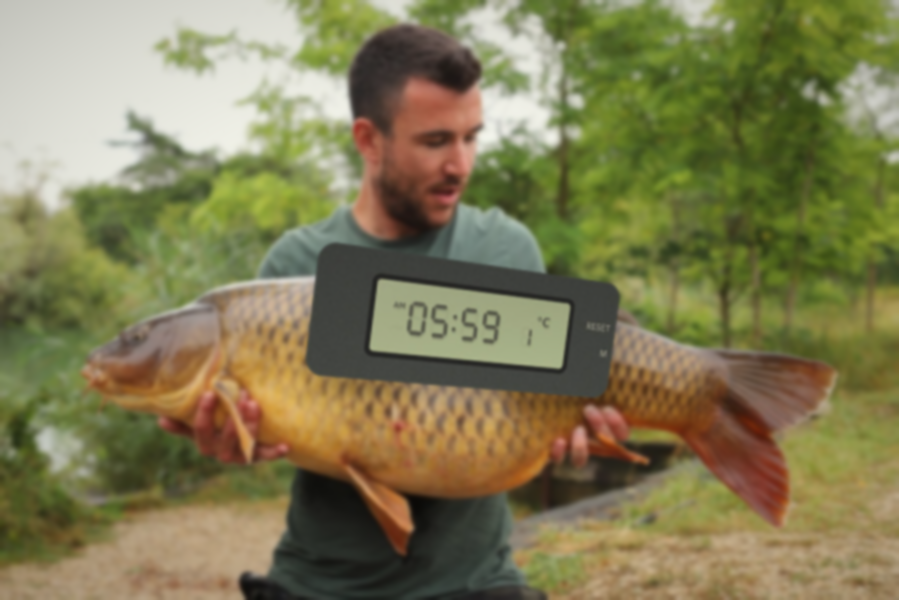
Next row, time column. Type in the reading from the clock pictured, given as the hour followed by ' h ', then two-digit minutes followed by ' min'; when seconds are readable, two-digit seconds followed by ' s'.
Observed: 5 h 59 min
